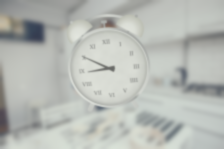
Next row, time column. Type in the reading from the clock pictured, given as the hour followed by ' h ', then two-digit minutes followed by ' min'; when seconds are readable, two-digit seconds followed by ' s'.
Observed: 8 h 50 min
